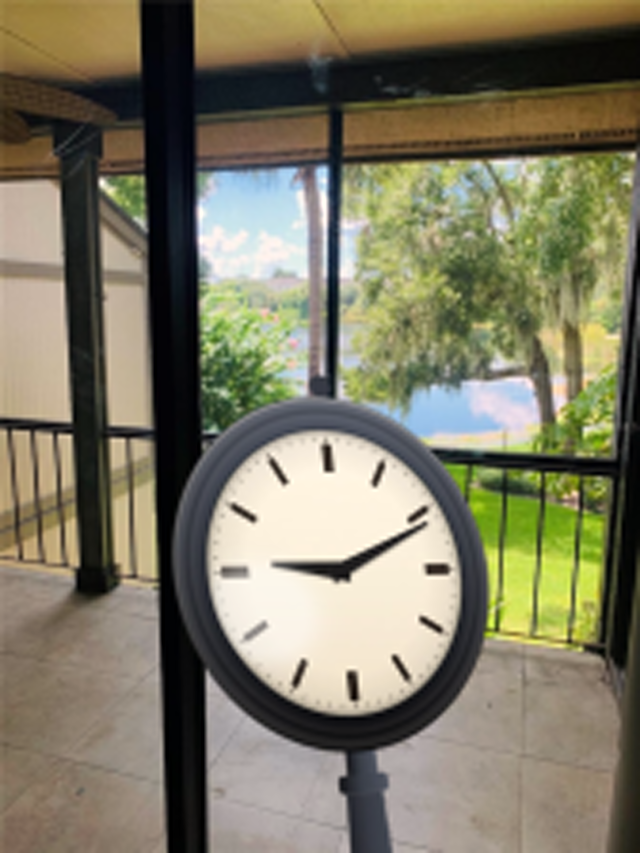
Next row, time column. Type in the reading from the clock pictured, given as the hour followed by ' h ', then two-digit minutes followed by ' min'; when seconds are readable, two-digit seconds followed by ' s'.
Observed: 9 h 11 min
